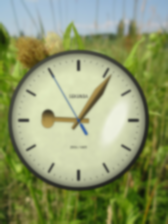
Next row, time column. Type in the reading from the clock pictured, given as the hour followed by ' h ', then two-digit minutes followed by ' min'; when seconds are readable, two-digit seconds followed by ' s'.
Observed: 9 h 05 min 55 s
